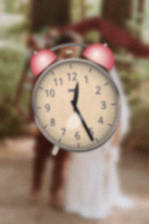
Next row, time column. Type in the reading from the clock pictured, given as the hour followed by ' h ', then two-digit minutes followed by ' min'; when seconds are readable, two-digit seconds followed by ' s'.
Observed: 12 h 26 min
